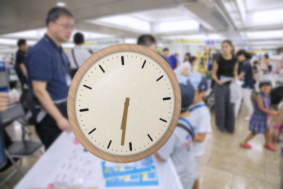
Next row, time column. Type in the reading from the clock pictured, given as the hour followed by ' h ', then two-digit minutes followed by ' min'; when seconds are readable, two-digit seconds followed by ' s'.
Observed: 6 h 32 min
